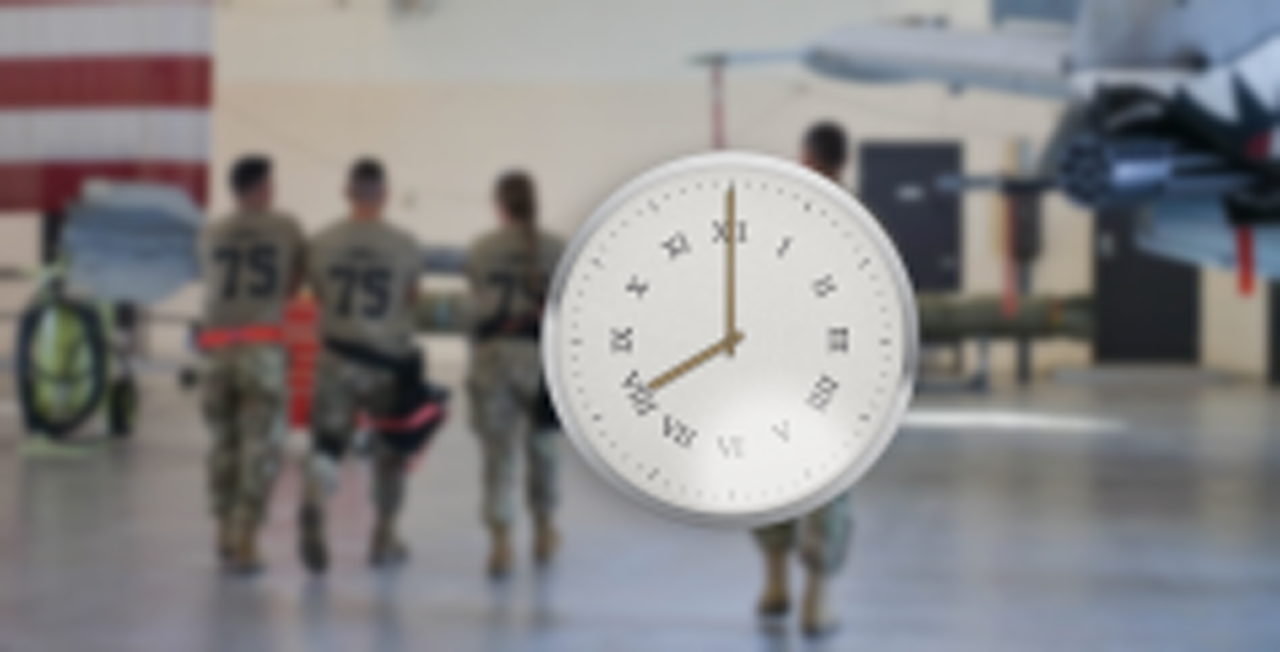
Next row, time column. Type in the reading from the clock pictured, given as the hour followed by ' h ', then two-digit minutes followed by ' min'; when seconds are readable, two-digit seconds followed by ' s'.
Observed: 8 h 00 min
